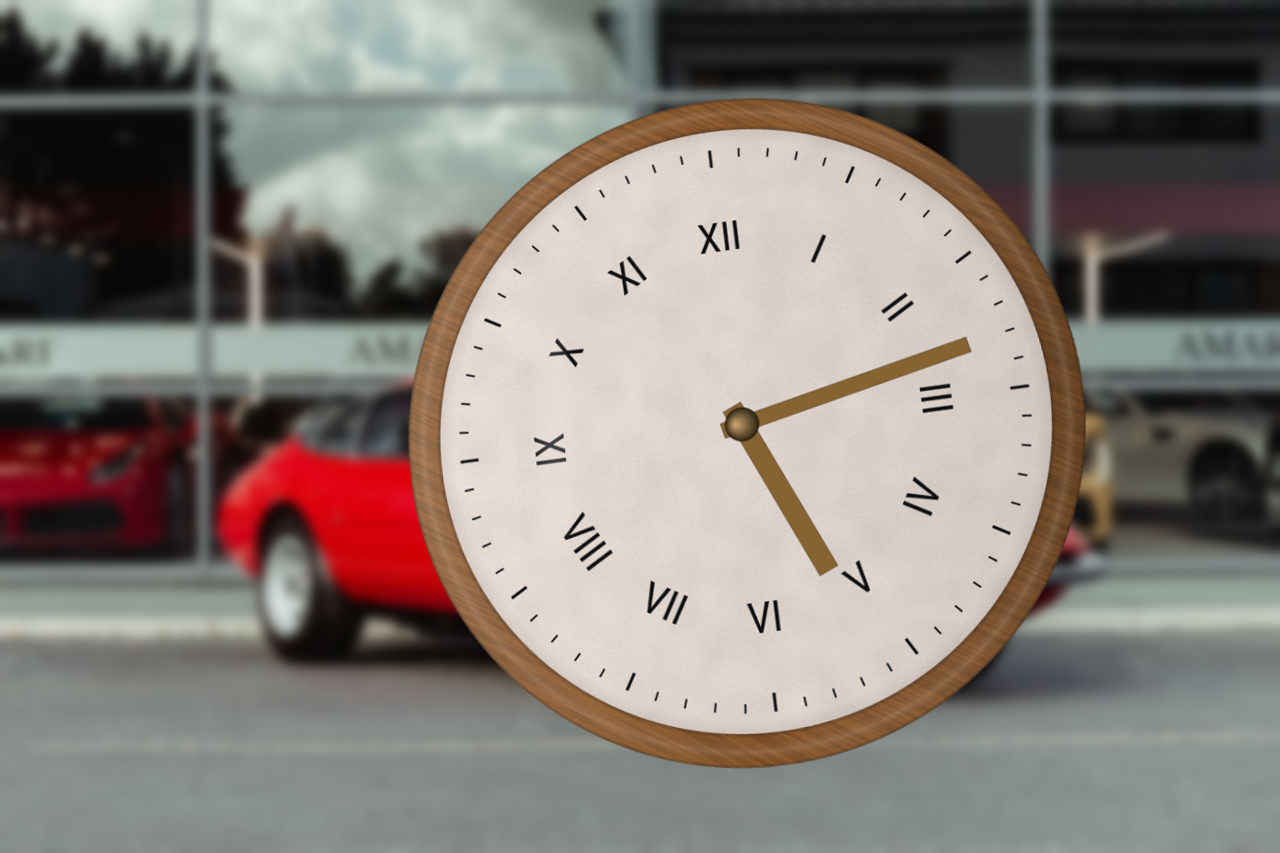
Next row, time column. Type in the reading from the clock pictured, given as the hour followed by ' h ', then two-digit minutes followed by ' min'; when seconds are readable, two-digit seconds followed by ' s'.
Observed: 5 h 13 min
